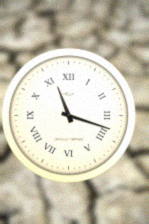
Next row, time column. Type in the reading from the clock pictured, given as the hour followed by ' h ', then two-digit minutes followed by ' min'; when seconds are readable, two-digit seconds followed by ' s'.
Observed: 11 h 18 min
